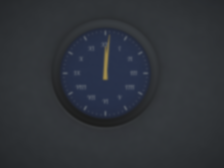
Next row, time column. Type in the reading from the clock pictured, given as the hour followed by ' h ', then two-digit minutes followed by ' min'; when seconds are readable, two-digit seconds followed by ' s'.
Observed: 12 h 01 min
